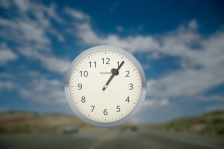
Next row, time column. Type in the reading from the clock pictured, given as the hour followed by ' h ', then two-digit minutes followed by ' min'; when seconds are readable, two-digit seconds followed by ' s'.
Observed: 1 h 06 min
